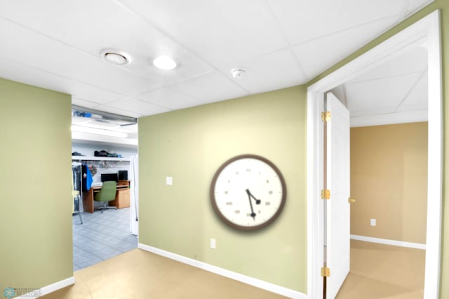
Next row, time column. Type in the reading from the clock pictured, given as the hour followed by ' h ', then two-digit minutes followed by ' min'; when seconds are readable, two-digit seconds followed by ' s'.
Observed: 4 h 28 min
